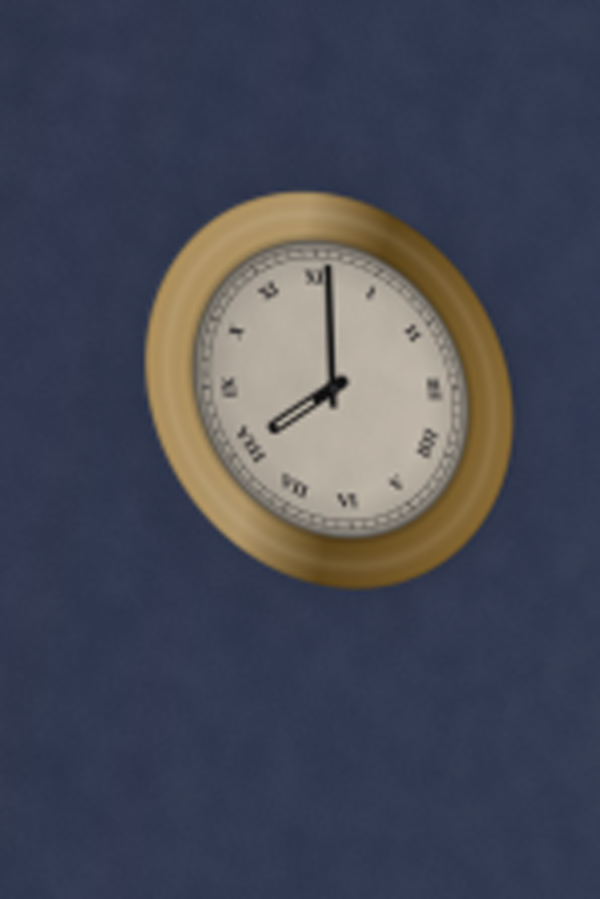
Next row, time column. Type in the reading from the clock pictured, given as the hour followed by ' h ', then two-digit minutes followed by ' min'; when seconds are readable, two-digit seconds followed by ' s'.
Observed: 8 h 01 min
